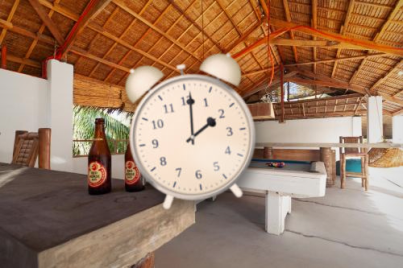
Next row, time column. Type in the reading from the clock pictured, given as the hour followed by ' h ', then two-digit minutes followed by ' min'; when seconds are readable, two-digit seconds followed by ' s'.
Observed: 2 h 01 min
